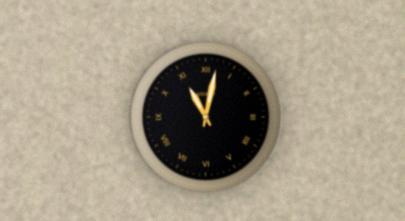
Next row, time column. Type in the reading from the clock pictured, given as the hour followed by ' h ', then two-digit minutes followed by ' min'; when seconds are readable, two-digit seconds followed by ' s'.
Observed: 11 h 02 min
